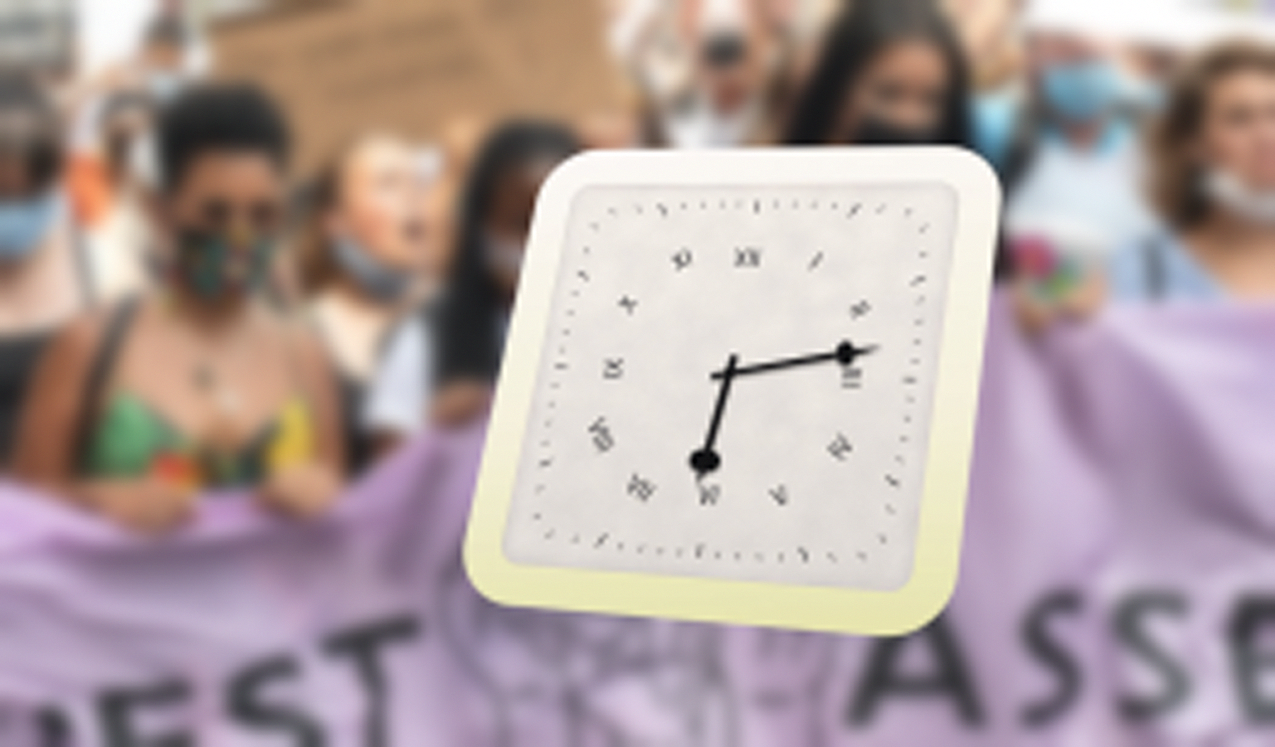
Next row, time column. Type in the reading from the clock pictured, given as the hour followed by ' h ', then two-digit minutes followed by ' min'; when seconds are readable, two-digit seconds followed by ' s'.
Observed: 6 h 13 min
